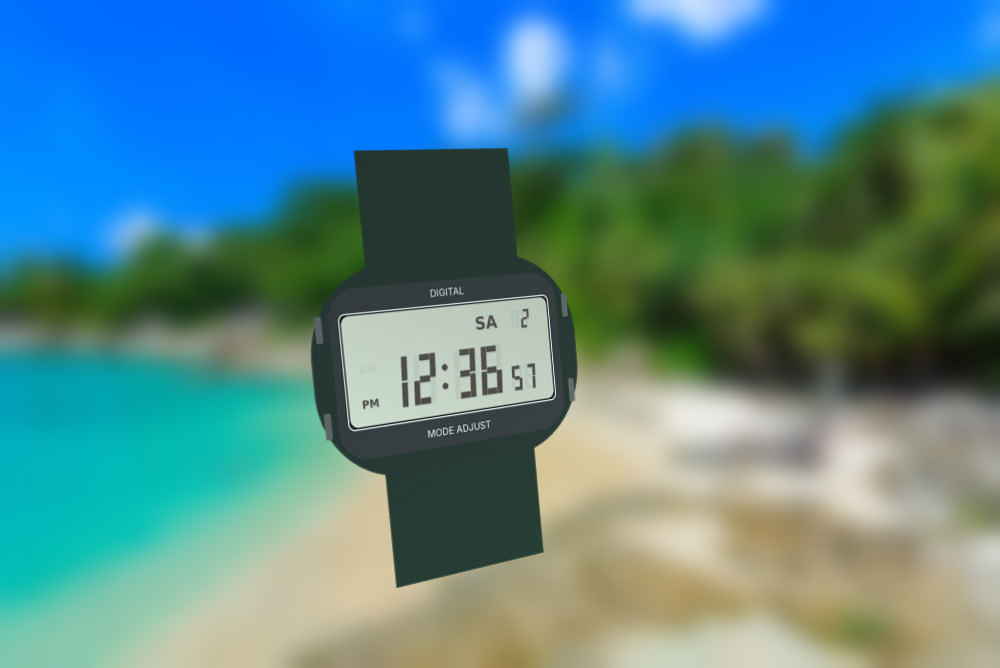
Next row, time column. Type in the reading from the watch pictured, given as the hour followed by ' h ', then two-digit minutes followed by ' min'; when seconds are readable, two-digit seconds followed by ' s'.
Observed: 12 h 36 min 57 s
